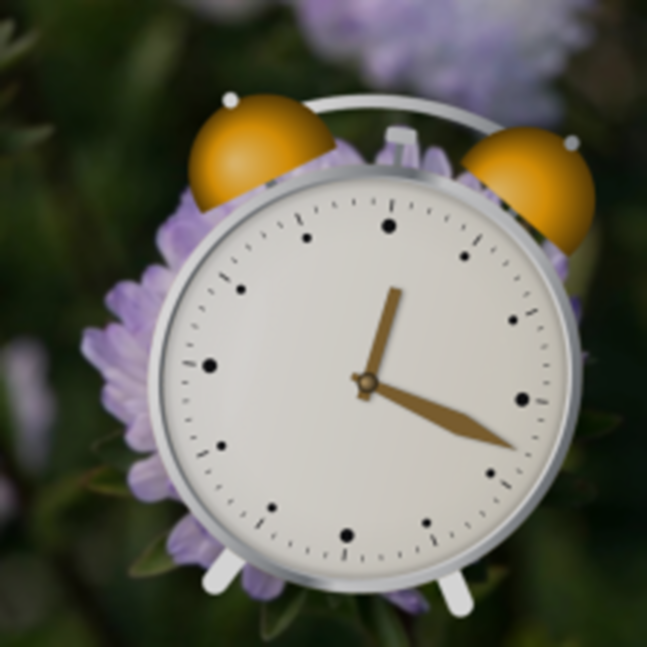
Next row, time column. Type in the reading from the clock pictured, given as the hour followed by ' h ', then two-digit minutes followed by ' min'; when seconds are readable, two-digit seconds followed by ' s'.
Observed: 12 h 18 min
